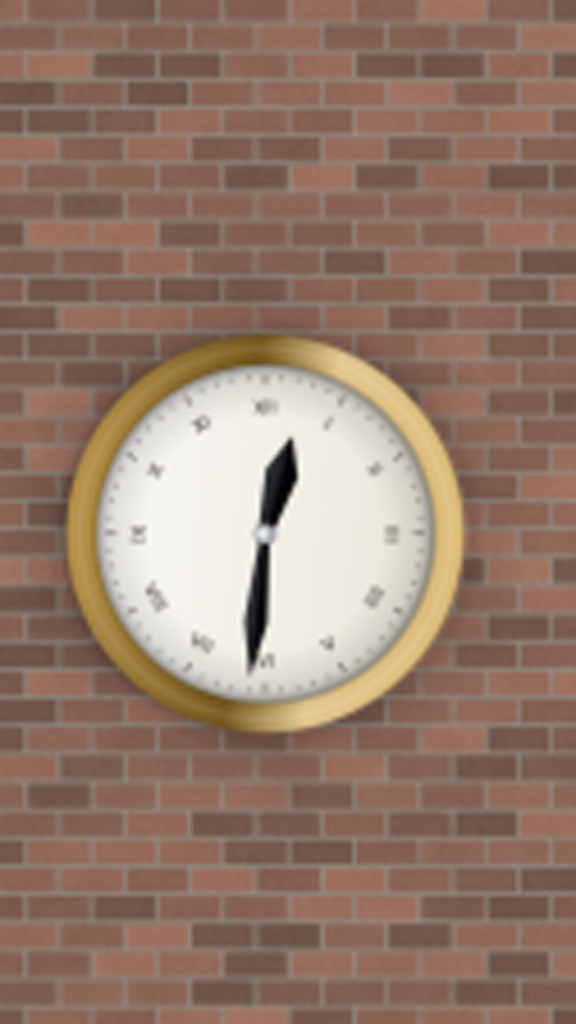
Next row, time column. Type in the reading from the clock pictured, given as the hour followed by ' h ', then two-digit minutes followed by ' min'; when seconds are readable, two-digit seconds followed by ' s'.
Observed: 12 h 31 min
